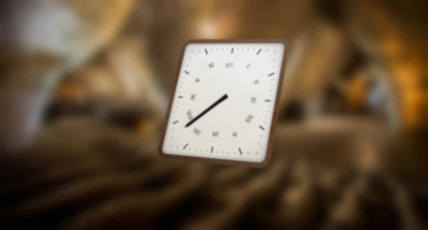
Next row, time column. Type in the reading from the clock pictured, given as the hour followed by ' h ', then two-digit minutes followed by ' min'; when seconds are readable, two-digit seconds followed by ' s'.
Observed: 7 h 38 min
